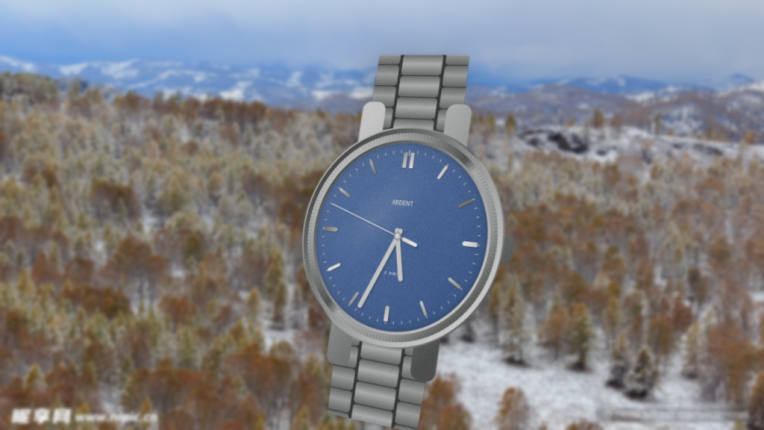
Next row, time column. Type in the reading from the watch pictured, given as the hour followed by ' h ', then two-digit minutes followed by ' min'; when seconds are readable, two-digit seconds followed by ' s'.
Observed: 5 h 33 min 48 s
